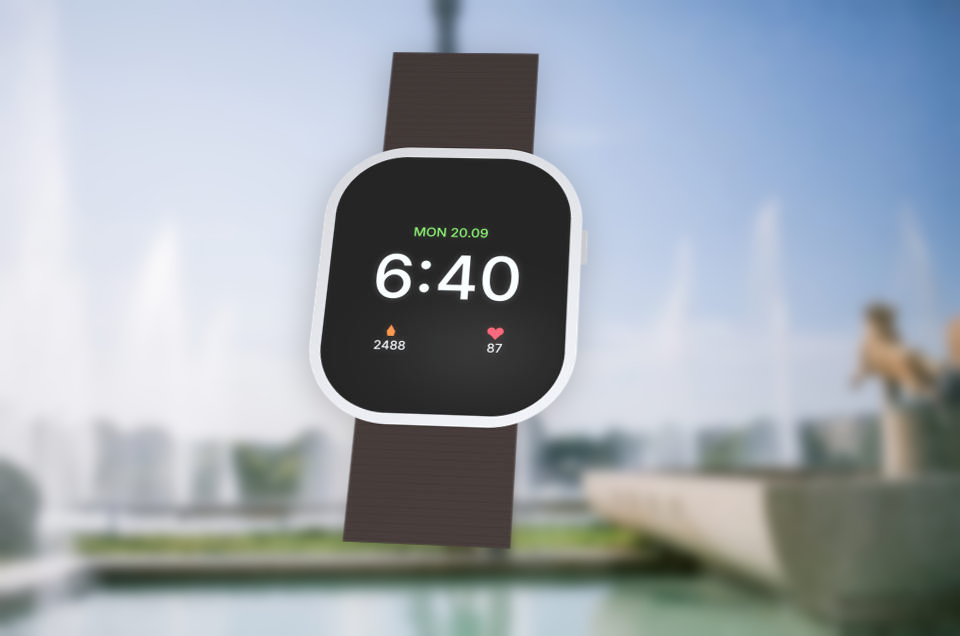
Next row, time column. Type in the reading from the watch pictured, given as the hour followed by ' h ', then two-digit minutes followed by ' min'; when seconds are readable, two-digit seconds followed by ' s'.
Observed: 6 h 40 min
